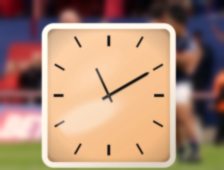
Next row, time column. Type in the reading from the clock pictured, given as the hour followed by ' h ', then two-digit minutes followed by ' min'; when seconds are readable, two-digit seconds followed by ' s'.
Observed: 11 h 10 min
